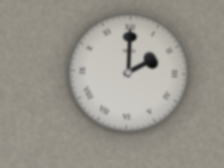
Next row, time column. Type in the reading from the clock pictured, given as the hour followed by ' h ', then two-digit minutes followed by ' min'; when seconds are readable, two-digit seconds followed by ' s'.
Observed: 2 h 00 min
